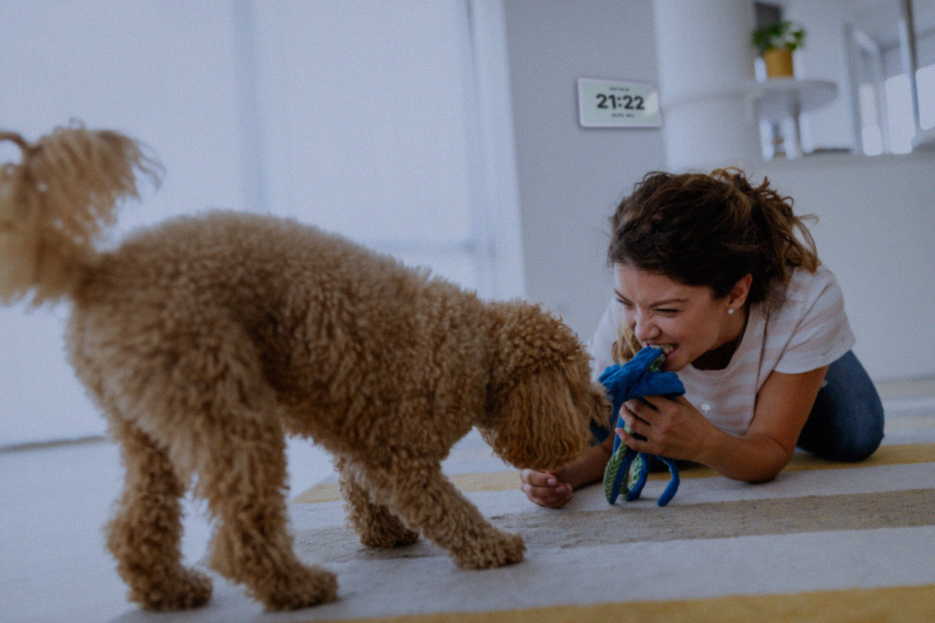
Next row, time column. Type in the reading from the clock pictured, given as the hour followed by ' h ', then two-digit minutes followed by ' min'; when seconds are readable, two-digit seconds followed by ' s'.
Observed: 21 h 22 min
